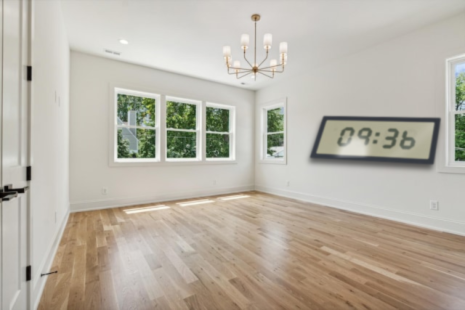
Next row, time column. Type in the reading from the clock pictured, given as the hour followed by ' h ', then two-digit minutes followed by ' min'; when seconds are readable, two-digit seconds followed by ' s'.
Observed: 9 h 36 min
